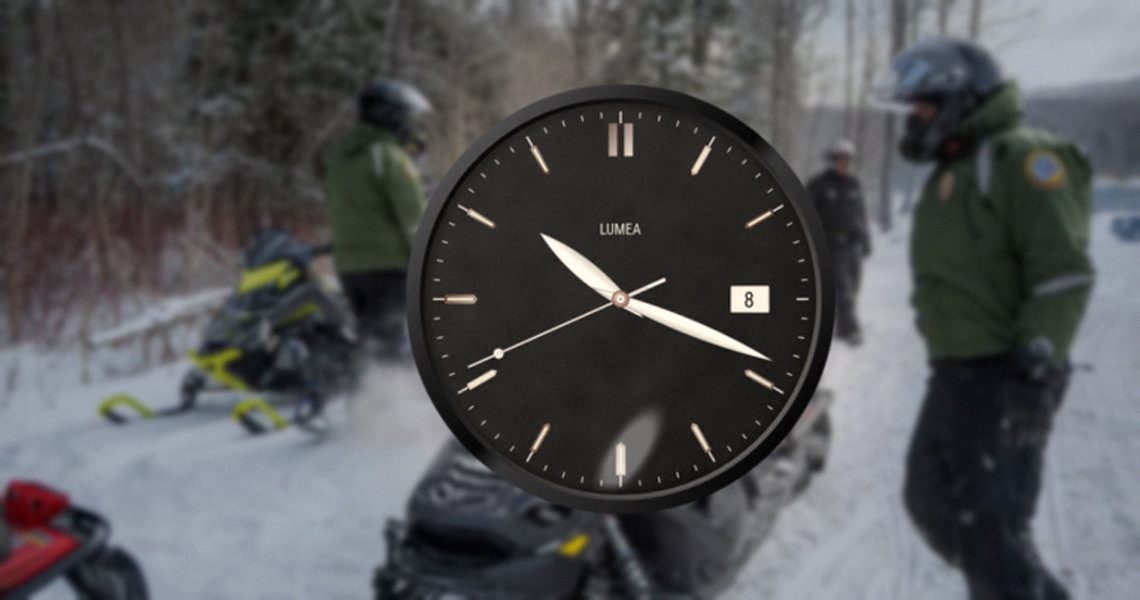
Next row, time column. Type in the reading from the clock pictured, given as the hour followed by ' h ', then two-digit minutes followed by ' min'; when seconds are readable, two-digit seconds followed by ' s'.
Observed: 10 h 18 min 41 s
